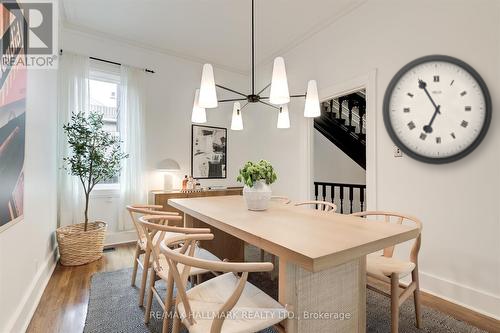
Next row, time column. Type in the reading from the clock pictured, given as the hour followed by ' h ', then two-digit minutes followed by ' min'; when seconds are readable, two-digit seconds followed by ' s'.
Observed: 6 h 55 min
